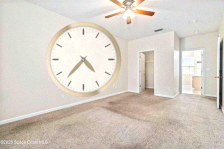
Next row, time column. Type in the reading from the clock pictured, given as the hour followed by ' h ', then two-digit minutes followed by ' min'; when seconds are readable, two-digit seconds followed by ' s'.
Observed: 4 h 37 min
